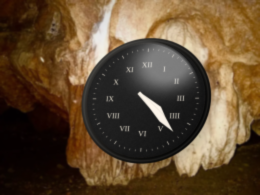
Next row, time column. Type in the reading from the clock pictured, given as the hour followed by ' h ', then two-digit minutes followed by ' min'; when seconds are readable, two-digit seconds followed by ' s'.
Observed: 4 h 23 min
